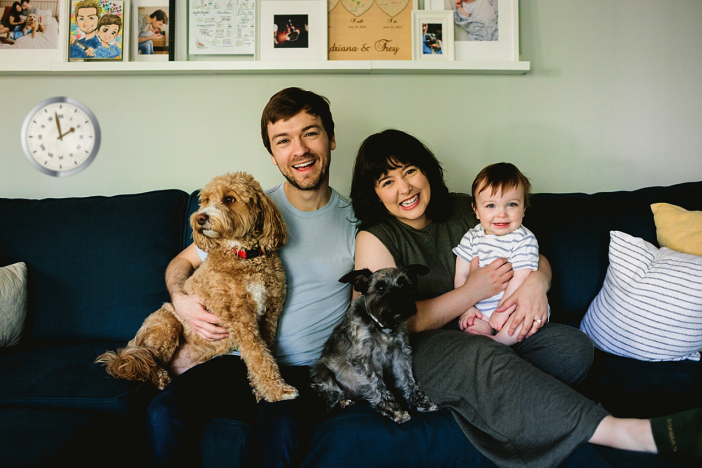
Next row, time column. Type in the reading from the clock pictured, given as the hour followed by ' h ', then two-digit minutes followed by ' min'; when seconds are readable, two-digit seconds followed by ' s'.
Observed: 1 h 58 min
